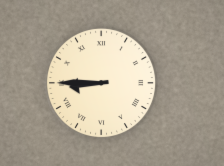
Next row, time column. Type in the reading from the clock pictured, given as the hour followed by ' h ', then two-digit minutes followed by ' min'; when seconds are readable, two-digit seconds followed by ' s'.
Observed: 8 h 45 min
